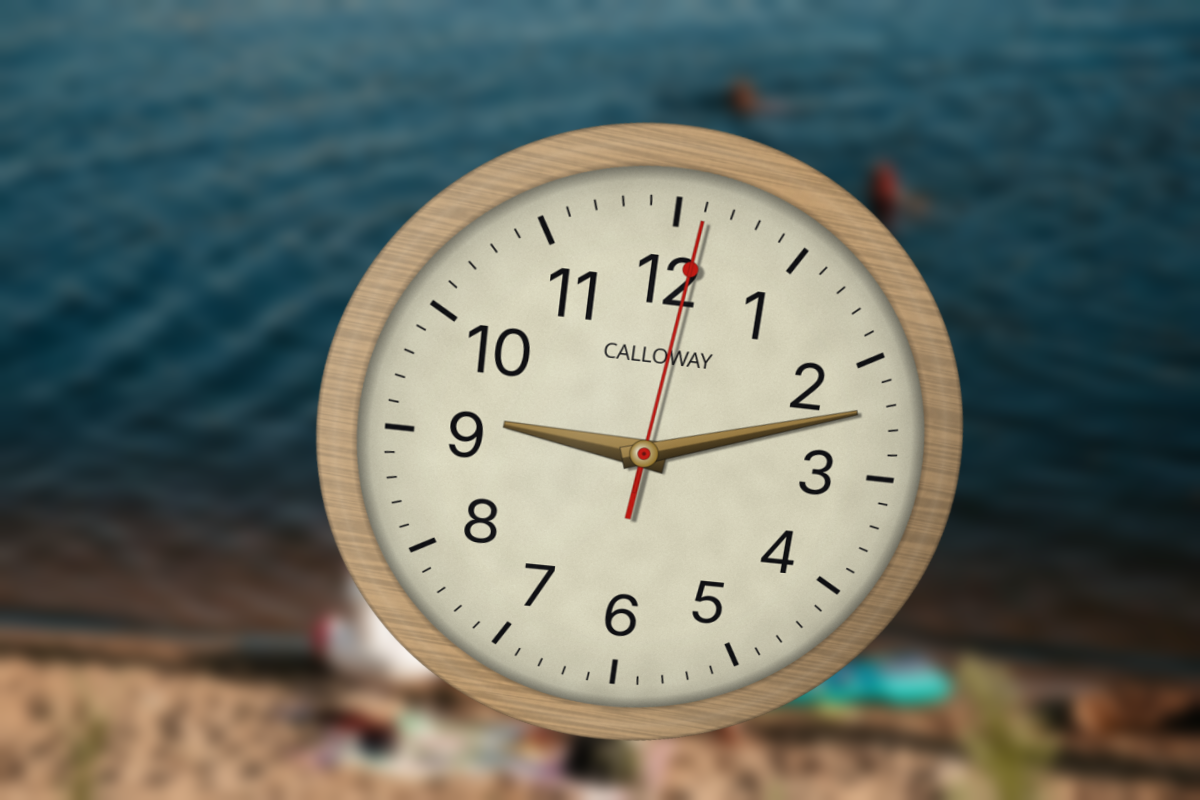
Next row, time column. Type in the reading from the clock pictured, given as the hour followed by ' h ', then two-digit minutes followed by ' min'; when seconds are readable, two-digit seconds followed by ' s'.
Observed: 9 h 12 min 01 s
